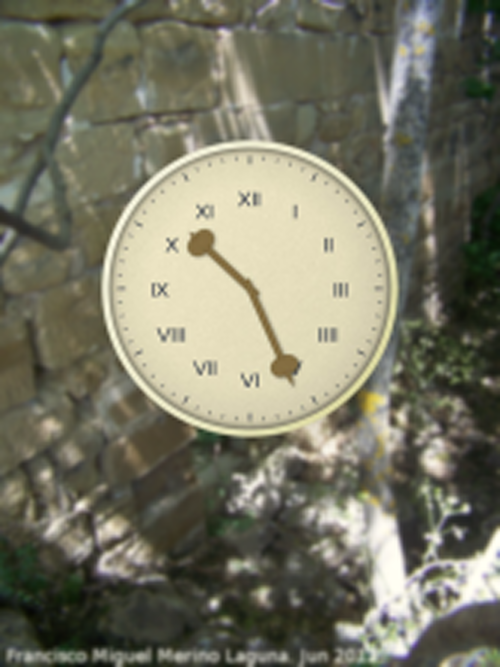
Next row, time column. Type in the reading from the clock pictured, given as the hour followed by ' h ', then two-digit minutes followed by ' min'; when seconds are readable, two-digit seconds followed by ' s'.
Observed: 10 h 26 min
